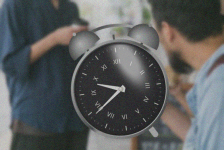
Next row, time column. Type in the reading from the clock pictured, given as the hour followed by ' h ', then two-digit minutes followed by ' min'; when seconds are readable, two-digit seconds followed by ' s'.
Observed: 9 h 39 min
